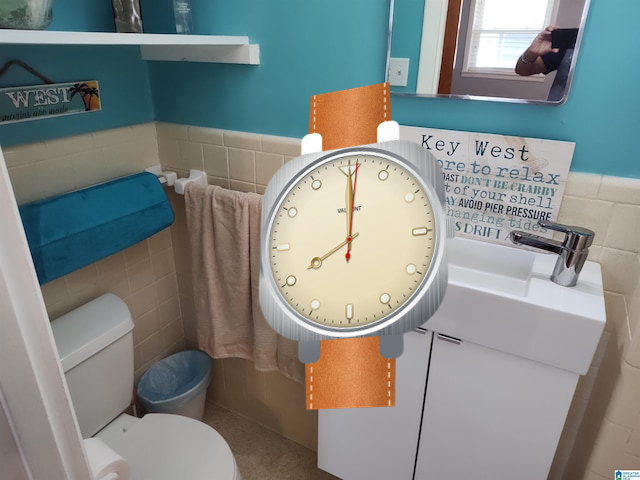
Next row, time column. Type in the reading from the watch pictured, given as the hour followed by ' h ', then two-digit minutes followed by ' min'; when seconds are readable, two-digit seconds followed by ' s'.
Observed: 8 h 00 min 01 s
